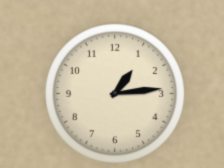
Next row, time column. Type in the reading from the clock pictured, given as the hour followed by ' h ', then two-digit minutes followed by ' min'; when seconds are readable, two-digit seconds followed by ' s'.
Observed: 1 h 14 min
